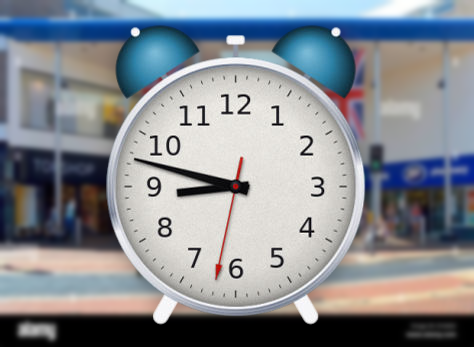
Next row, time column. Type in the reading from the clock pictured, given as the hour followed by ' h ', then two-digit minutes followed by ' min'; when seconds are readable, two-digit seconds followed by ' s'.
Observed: 8 h 47 min 32 s
